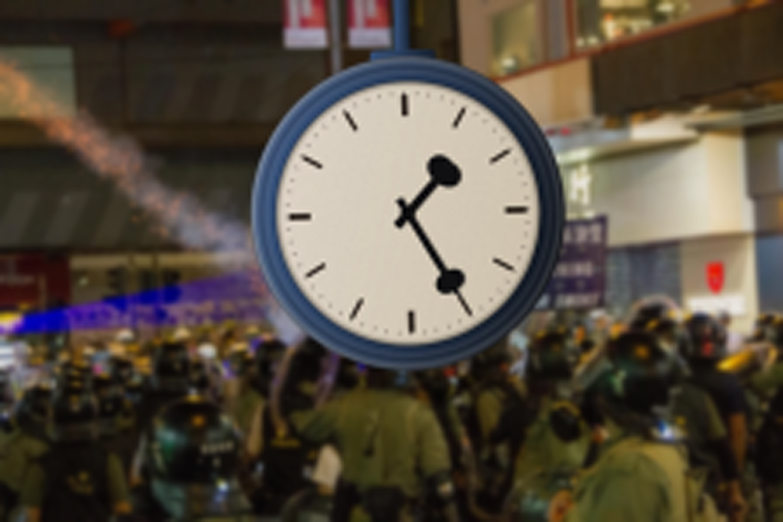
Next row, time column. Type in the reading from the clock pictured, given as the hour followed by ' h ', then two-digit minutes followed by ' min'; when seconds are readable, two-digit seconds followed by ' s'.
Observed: 1 h 25 min
